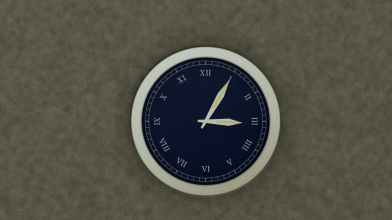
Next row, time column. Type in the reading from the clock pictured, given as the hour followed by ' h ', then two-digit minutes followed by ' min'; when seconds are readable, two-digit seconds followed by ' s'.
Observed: 3 h 05 min
